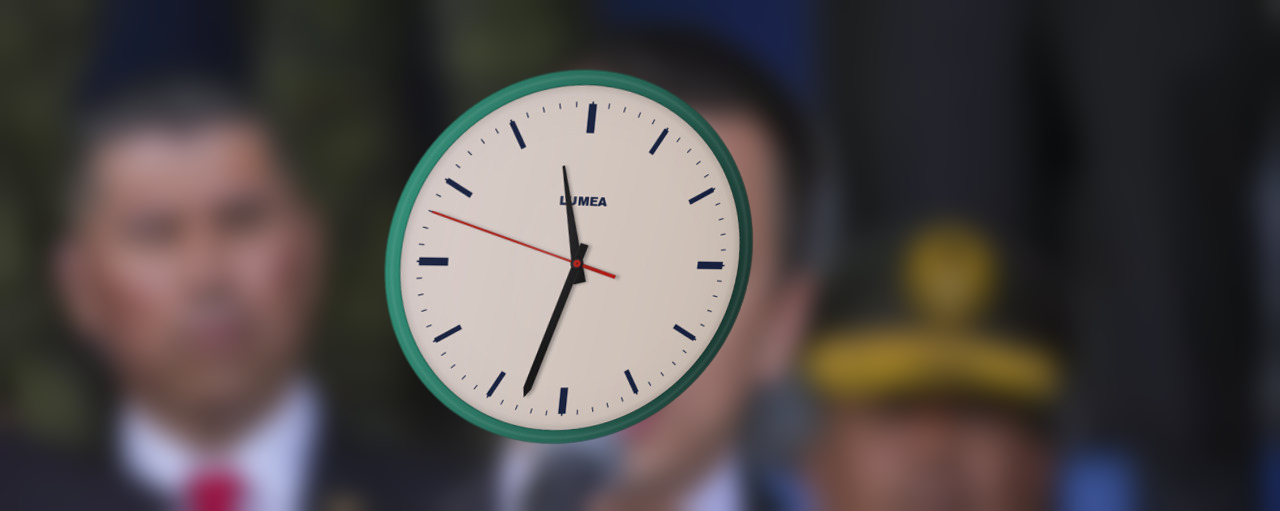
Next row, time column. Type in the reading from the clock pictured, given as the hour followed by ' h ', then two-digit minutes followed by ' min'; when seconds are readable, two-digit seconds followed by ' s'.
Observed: 11 h 32 min 48 s
